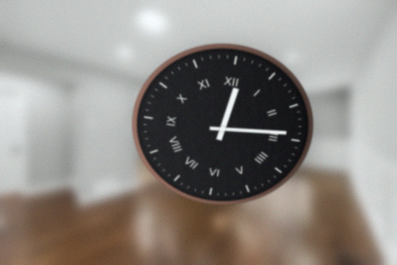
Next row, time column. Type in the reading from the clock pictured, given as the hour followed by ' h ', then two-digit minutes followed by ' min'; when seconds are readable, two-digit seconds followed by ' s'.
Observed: 12 h 14 min
